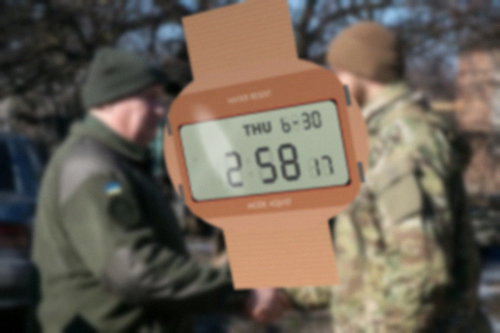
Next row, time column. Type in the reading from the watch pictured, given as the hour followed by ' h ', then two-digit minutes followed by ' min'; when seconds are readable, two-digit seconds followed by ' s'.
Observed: 2 h 58 min 17 s
